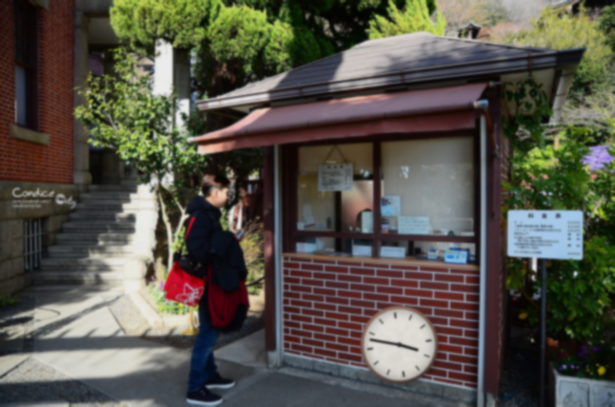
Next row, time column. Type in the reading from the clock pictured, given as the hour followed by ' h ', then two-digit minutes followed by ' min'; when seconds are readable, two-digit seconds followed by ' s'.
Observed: 3 h 48 min
